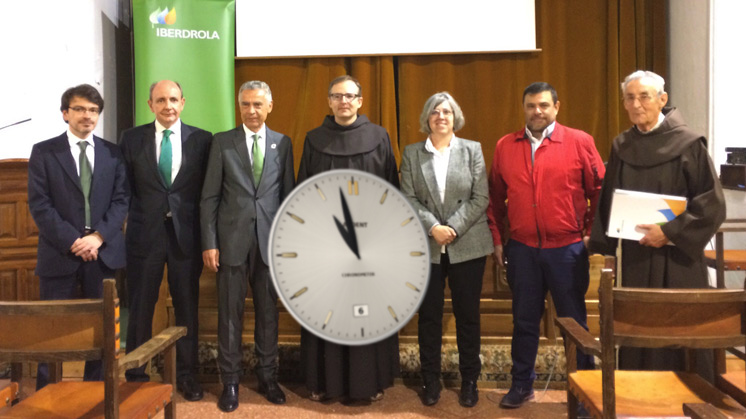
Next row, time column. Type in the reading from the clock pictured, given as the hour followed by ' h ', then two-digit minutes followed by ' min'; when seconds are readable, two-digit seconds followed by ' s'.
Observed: 10 h 58 min
